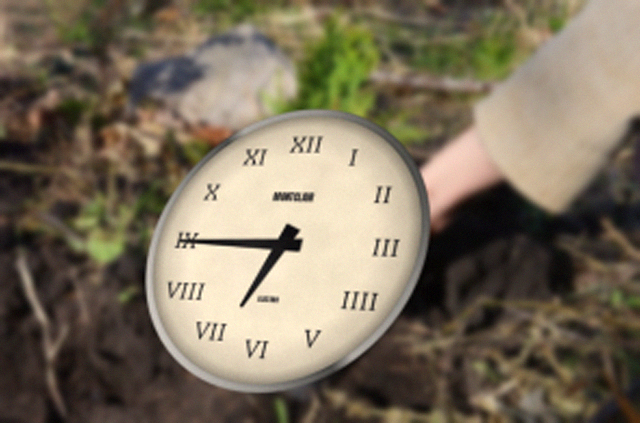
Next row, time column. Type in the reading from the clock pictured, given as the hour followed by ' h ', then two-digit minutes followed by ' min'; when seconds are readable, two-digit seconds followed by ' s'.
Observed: 6 h 45 min
